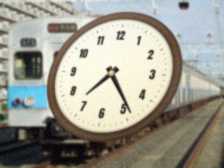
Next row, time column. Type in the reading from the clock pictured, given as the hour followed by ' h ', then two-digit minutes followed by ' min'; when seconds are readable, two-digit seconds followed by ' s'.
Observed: 7 h 24 min
